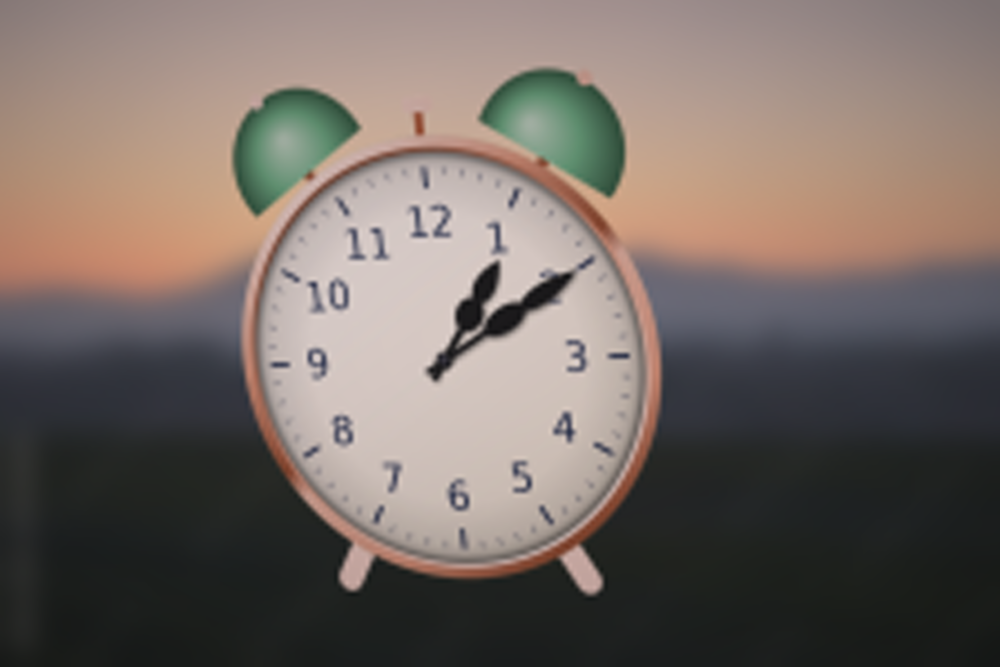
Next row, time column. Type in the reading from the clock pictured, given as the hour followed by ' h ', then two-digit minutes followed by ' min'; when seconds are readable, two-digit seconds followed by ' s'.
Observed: 1 h 10 min
